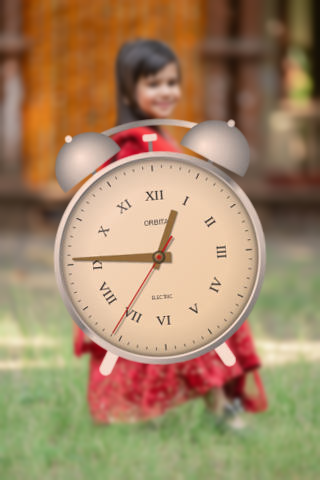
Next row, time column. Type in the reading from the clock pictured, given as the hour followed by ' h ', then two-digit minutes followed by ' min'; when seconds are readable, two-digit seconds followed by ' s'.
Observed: 12 h 45 min 36 s
